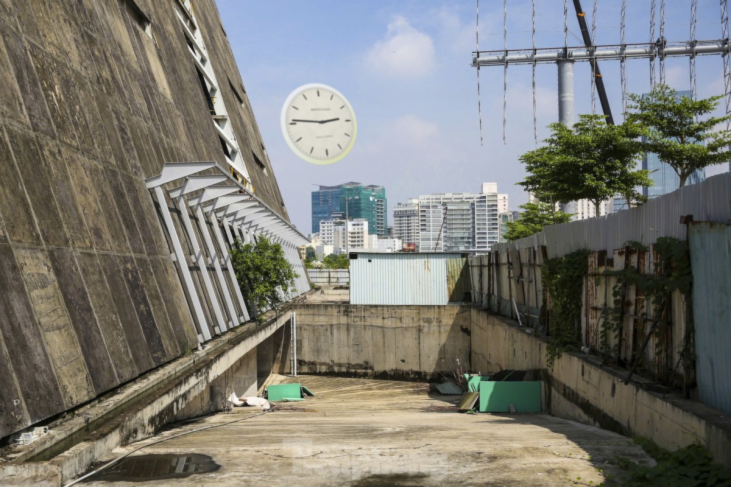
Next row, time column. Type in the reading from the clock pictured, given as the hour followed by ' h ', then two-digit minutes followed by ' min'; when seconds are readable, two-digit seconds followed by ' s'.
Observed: 2 h 46 min
